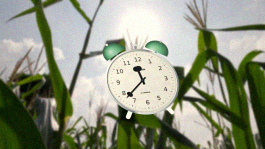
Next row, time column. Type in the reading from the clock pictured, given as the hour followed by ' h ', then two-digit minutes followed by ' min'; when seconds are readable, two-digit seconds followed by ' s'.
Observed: 11 h 38 min
